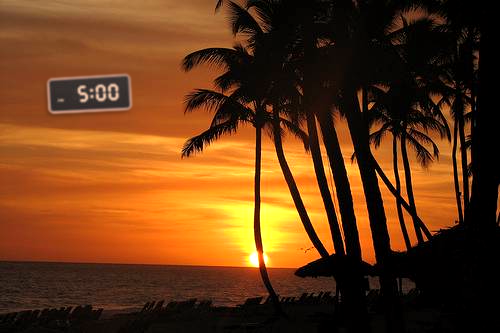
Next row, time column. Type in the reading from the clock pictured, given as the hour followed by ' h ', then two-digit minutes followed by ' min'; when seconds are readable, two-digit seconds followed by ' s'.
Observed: 5 h 00 min
